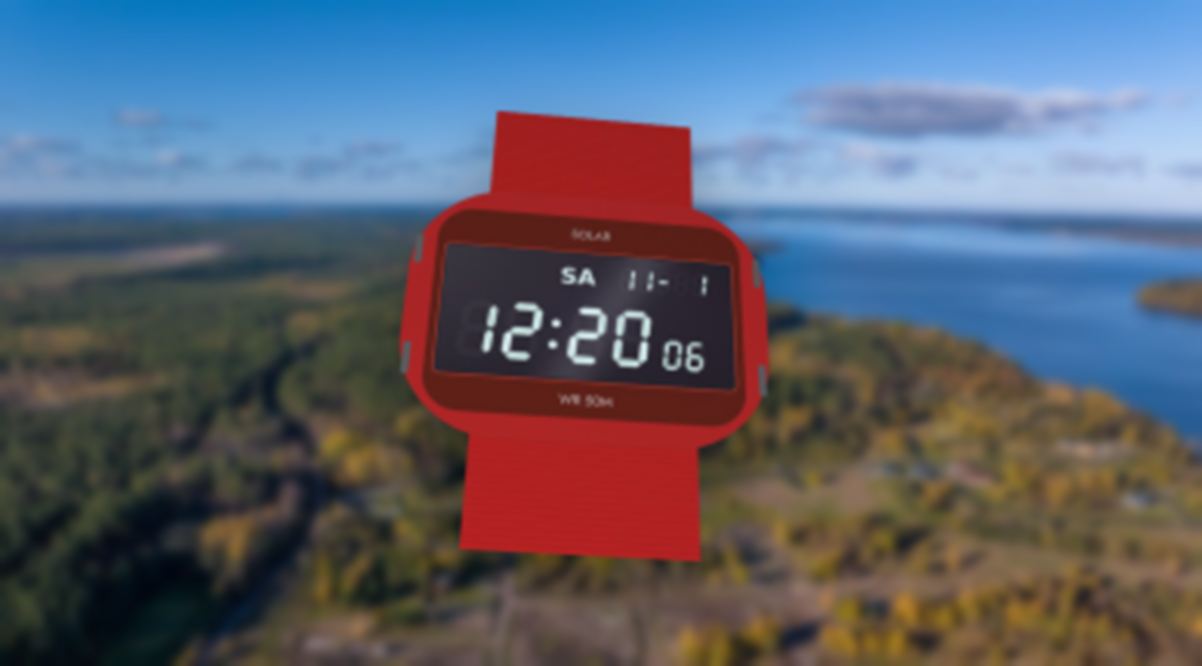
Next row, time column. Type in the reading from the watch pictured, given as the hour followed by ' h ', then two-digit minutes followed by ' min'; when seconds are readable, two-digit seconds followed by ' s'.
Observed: 12 h 20 min 06 s
